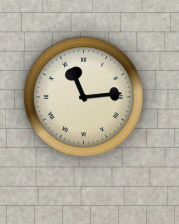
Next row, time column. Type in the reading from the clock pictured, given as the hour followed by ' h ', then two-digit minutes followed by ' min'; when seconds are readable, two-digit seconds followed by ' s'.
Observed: 11 h 14 min
